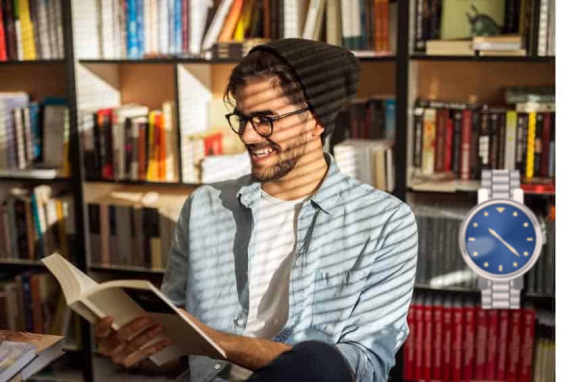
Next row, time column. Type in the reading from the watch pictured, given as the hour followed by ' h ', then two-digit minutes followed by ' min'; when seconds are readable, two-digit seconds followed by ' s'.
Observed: 10 h 22 min
